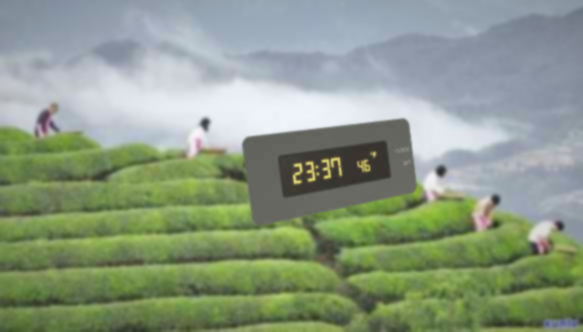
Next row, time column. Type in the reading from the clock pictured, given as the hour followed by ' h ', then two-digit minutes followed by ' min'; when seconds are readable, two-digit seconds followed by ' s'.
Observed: 23 h 37 min
